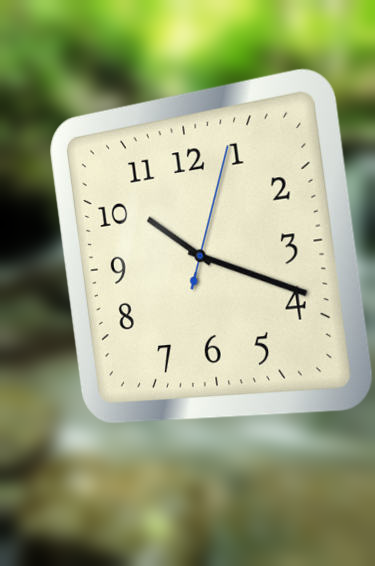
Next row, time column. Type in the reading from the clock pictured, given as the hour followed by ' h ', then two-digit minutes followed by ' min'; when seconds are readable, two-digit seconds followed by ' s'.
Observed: 10 h 19 min 04 s
